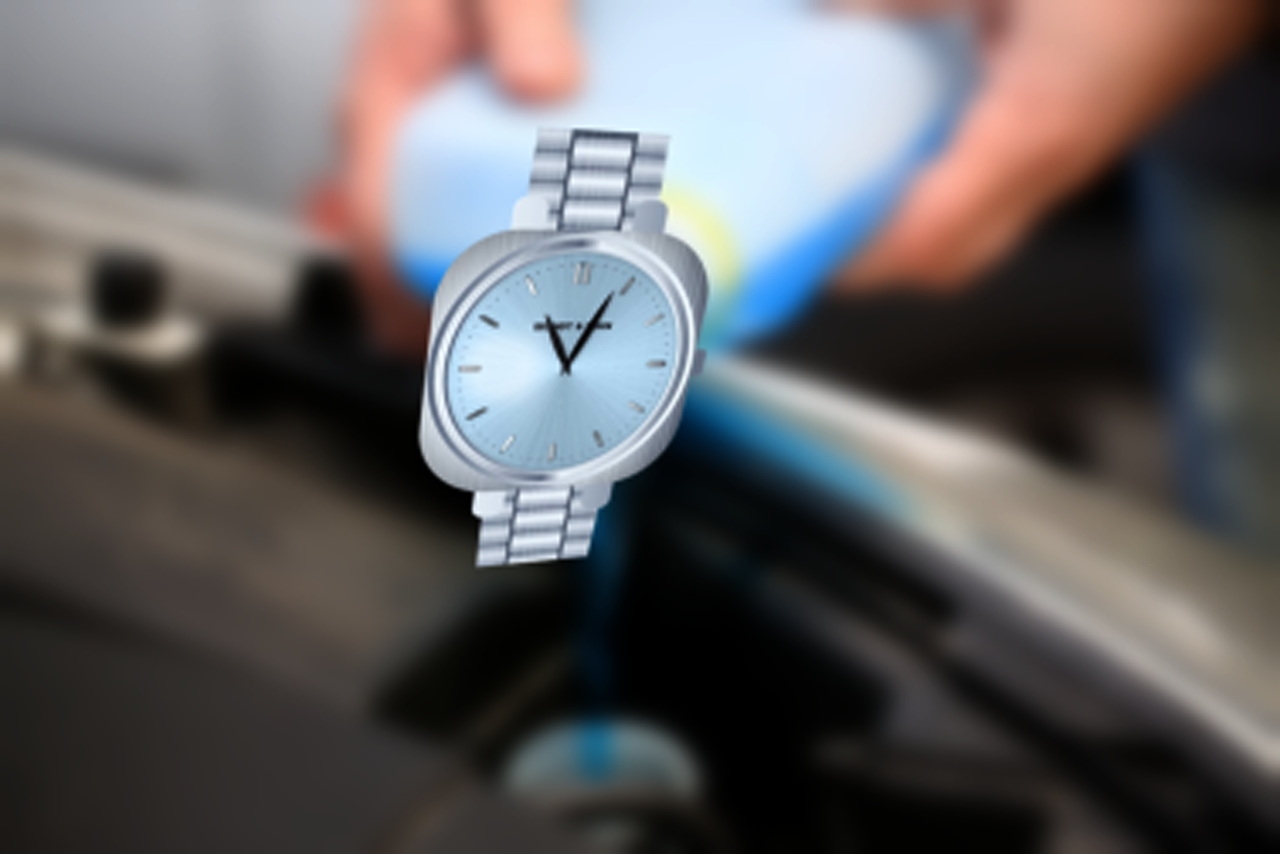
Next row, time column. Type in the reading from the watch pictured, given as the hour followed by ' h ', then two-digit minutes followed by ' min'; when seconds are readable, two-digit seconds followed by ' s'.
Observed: 11 h 04 min
